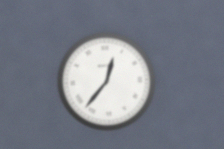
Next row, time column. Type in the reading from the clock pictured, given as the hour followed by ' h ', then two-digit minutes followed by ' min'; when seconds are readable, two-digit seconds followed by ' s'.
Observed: 12 h 37 min
